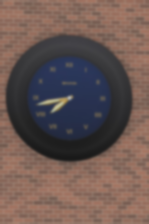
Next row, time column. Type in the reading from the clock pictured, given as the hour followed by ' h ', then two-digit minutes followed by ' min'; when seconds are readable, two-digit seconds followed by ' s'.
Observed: 7 h 43 min
